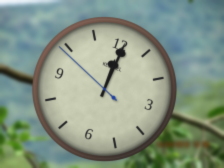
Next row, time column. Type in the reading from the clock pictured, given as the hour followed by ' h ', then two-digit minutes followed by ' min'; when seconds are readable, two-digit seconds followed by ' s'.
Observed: 12 h 00 min 49 s
